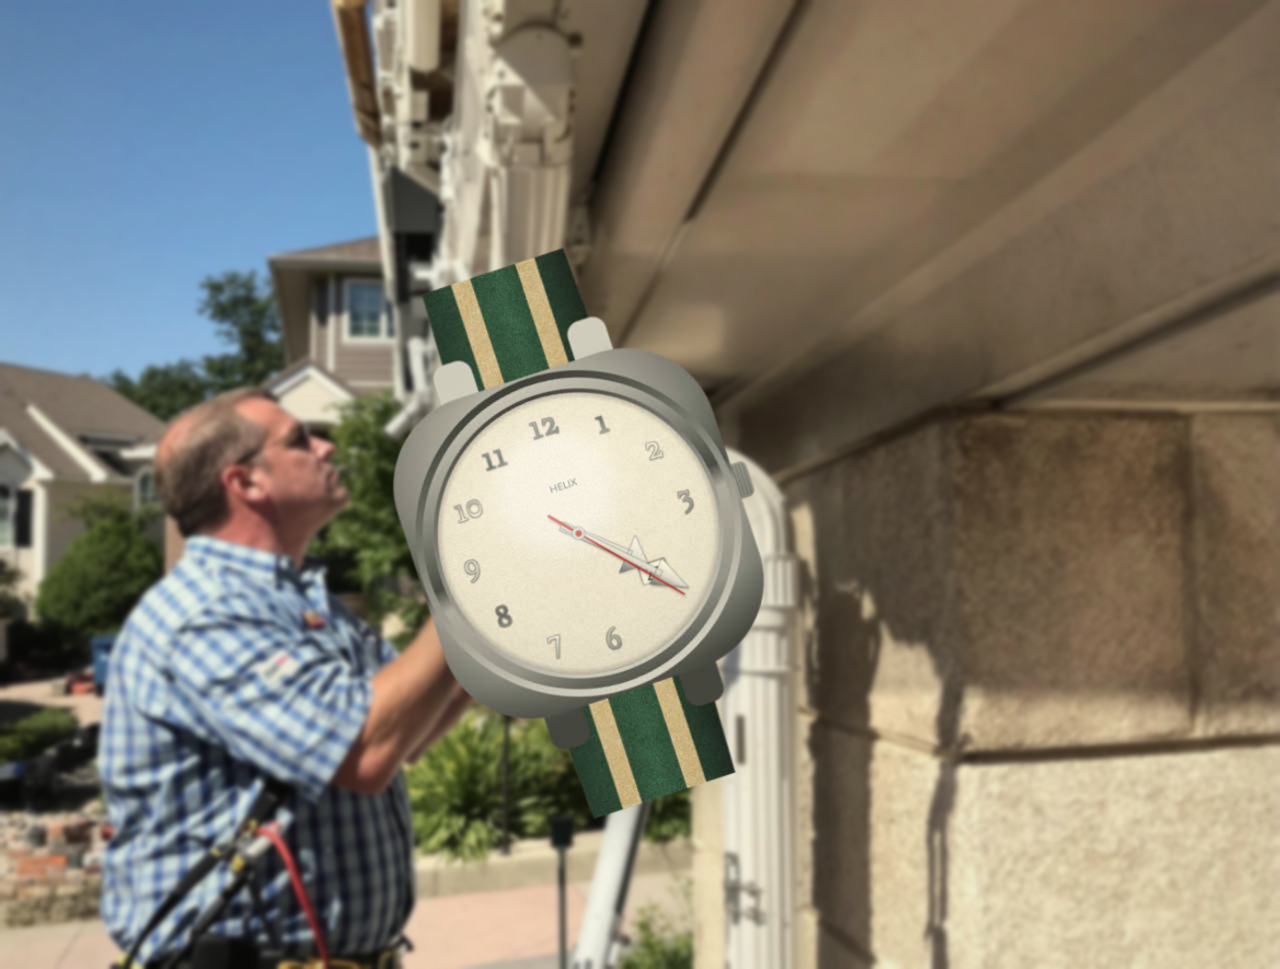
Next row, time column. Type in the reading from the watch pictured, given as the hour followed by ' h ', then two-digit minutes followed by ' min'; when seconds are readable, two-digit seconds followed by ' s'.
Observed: 4 h 22 min 23 s
